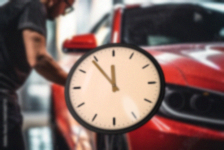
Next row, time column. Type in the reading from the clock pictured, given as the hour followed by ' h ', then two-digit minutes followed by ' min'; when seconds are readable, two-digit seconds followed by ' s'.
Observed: 11 h 54 min
